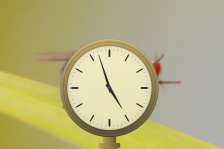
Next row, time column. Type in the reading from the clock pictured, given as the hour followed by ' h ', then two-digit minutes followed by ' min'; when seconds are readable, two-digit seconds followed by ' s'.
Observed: 4 h 57 min
